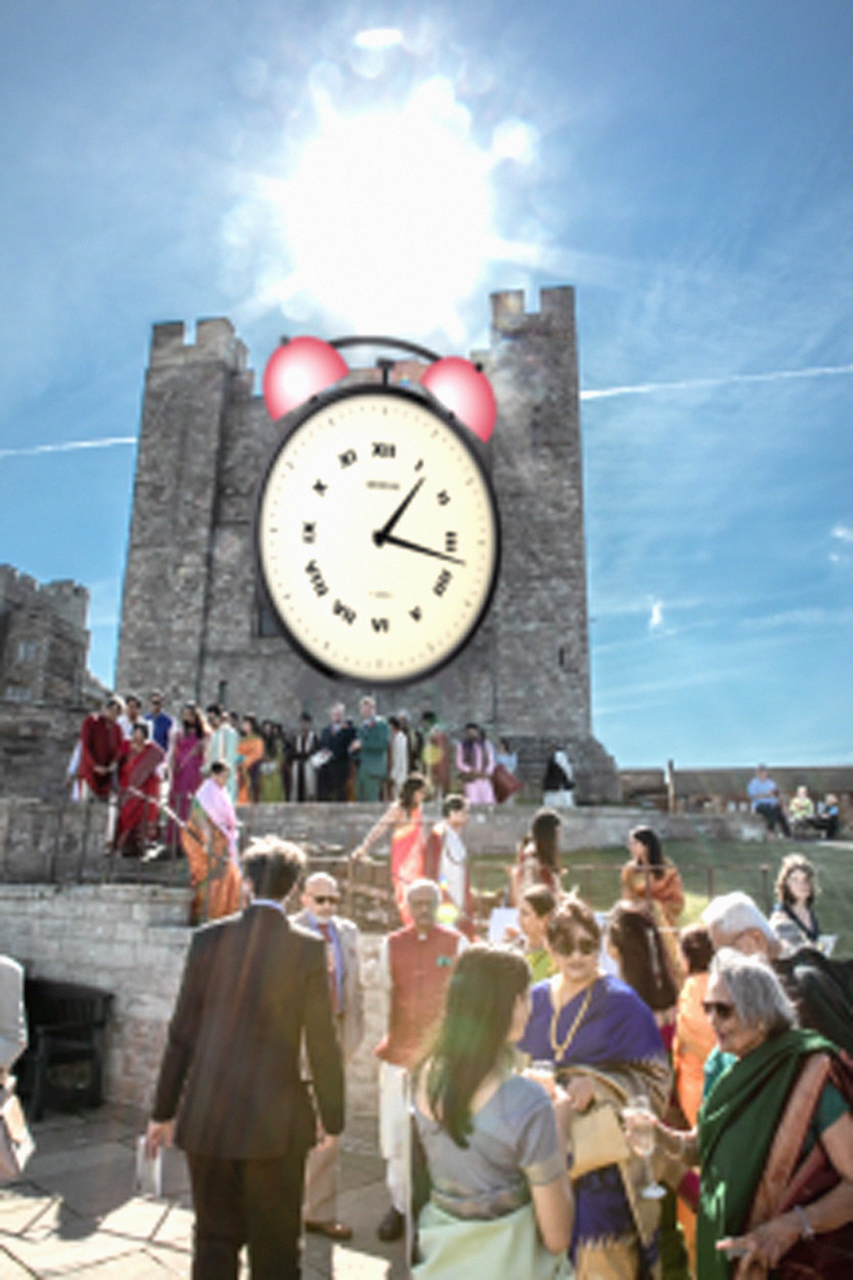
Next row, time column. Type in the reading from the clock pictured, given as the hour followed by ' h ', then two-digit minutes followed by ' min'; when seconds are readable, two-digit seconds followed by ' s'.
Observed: 1 h 17 min
